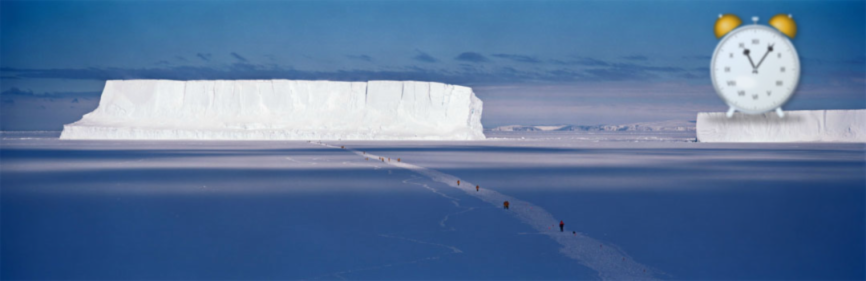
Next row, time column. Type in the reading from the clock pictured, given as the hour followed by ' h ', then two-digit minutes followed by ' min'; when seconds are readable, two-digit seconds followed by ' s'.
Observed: 11 h 06 min
